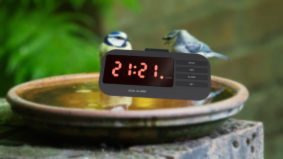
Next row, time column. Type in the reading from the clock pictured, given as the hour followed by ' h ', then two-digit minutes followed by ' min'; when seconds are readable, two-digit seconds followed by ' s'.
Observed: 21 h 21 min
